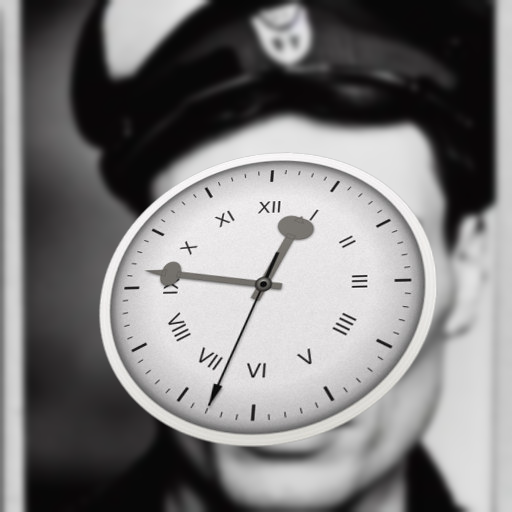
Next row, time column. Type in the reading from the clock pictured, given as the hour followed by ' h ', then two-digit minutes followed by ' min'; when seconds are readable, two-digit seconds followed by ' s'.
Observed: 12 h 46 min 33 s
